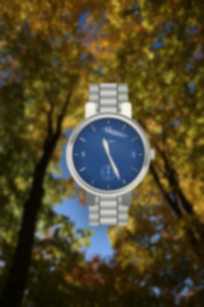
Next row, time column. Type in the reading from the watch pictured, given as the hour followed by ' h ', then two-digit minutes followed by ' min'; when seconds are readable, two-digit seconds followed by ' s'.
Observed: 11 h 26 min
